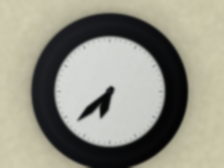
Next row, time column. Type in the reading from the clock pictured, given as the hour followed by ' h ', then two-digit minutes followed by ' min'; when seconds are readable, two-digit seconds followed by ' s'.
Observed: 6 h 38 min
